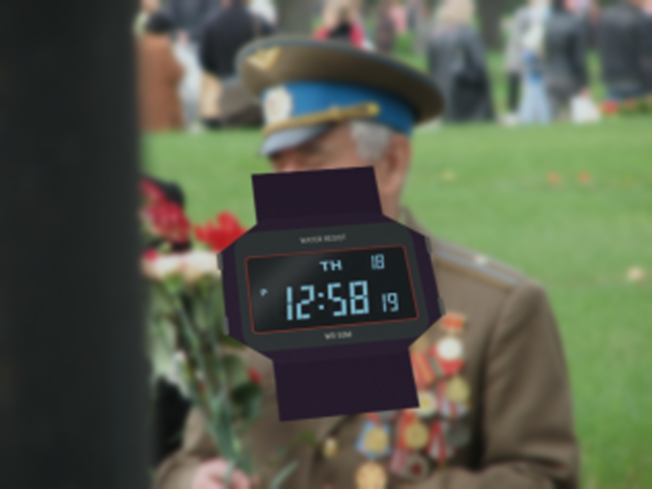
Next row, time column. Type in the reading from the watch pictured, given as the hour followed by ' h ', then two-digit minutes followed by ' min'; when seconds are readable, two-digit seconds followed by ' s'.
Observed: 12 h 58 min 19 s
